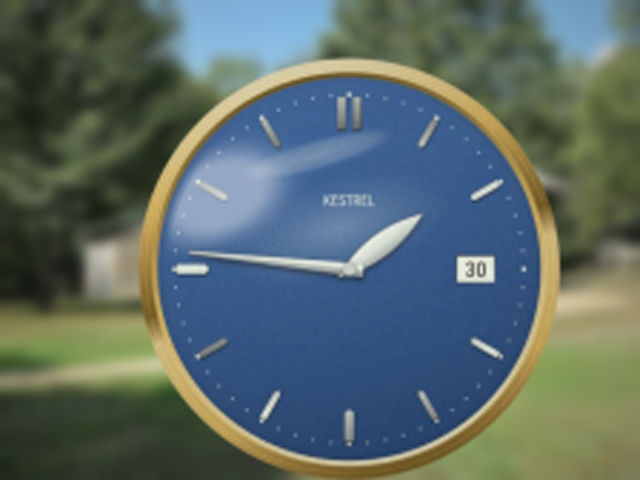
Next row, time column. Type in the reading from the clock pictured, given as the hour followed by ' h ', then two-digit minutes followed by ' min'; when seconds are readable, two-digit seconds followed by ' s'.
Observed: 1 h 46 min
